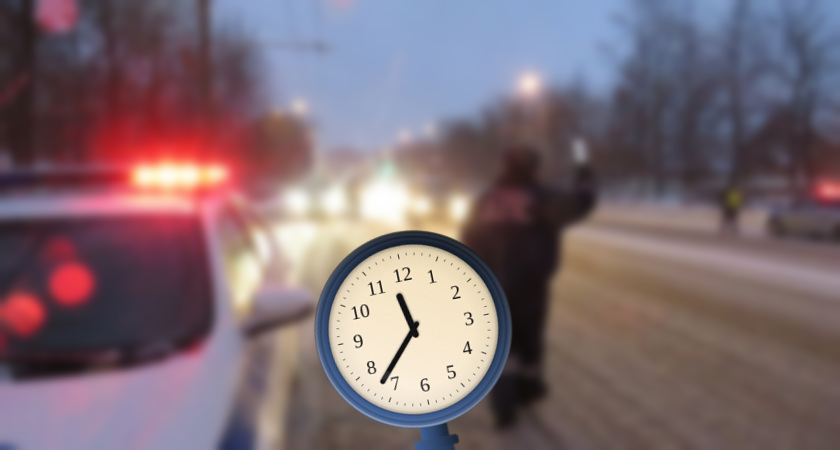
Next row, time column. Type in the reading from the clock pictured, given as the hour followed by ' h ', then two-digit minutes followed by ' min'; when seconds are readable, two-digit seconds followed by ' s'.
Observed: 11 h 37 min
